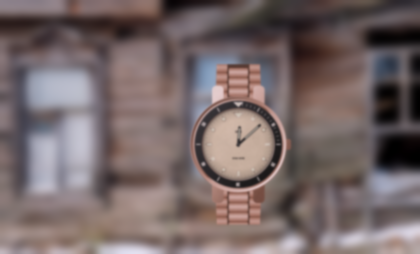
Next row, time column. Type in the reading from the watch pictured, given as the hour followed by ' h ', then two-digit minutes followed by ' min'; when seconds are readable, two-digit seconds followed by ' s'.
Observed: 12 h 08 min
